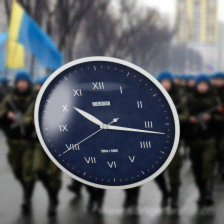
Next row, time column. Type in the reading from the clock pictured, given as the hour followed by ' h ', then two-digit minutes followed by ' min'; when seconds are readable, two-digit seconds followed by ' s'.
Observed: 10 h 16 min 40 s
